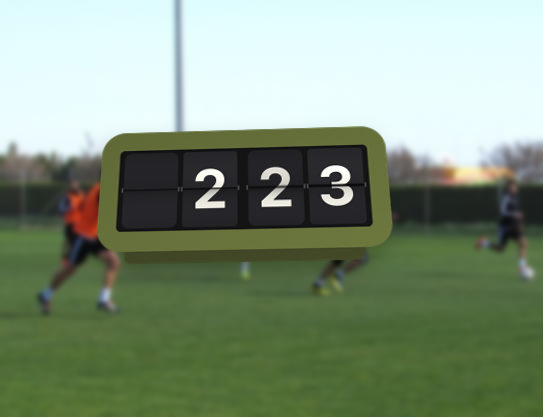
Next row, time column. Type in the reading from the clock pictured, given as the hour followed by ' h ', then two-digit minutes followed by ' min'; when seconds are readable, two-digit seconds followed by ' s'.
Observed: 2 h 23 min
